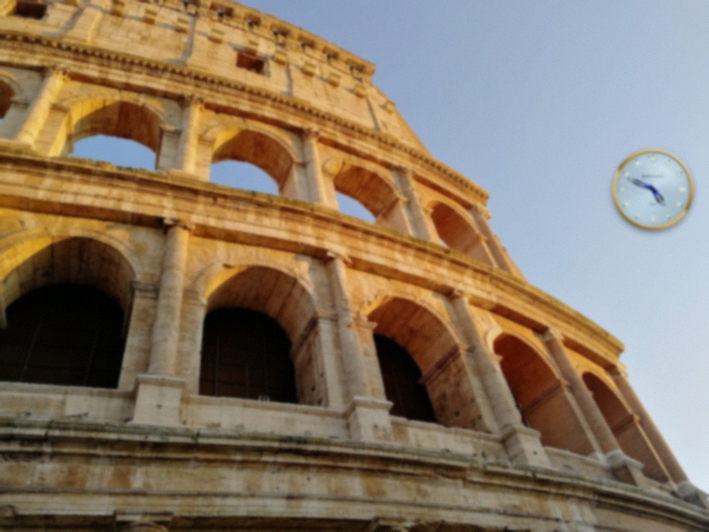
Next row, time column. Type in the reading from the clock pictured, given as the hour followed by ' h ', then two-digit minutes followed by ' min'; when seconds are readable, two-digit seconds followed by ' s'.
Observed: 4 h 49 min
